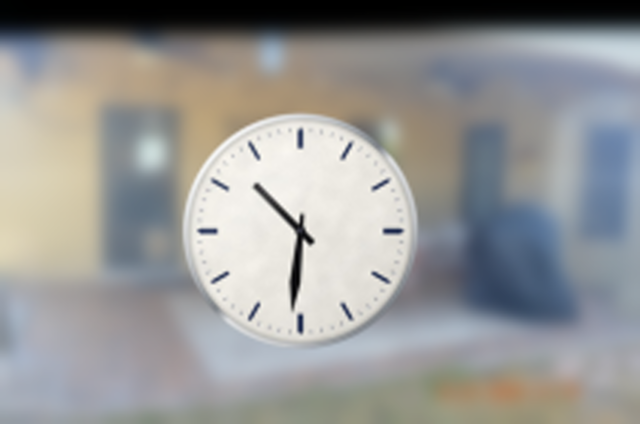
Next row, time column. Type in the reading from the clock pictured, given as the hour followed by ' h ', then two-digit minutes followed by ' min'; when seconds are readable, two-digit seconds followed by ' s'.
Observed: 10 h 31 min
